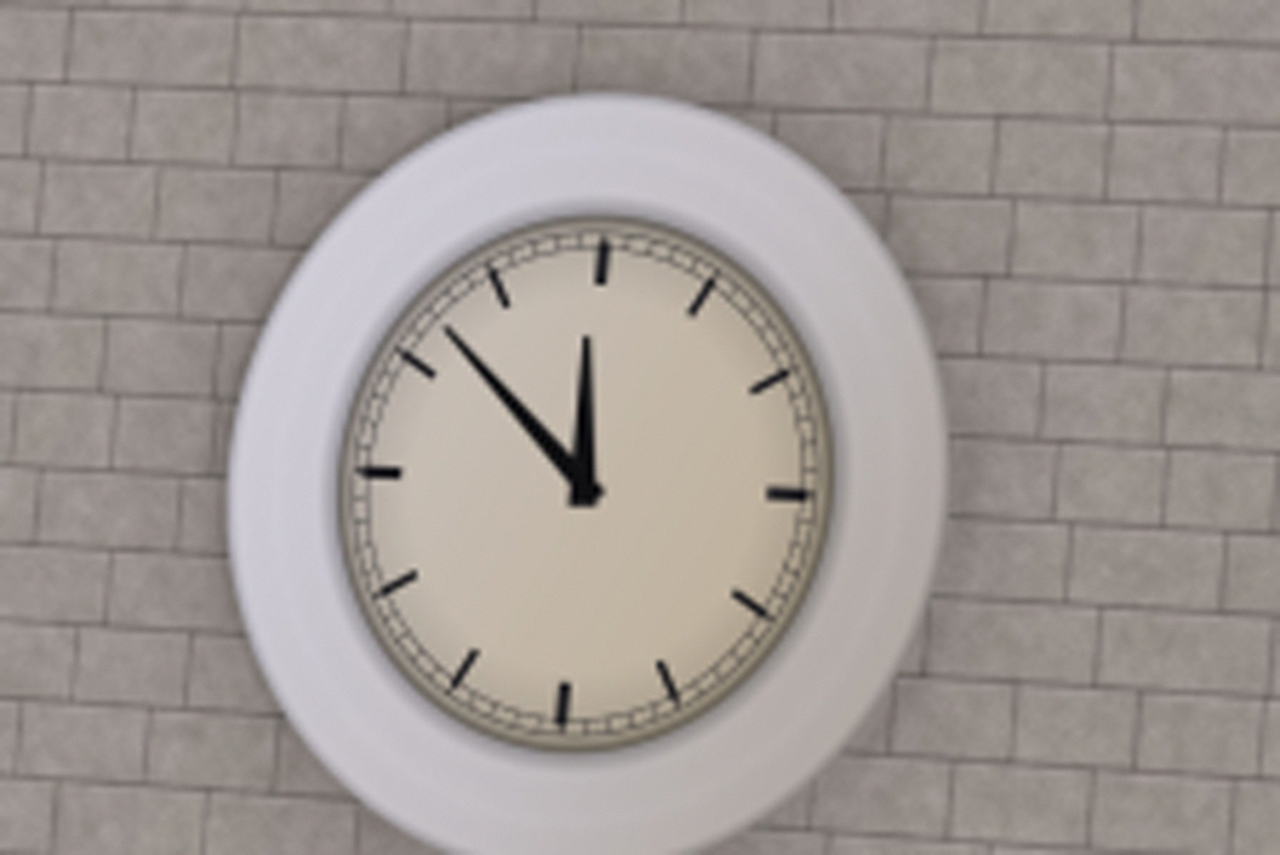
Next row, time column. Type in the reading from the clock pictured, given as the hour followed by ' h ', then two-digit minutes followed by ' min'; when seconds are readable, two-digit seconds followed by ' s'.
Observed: 11 h 52 min
